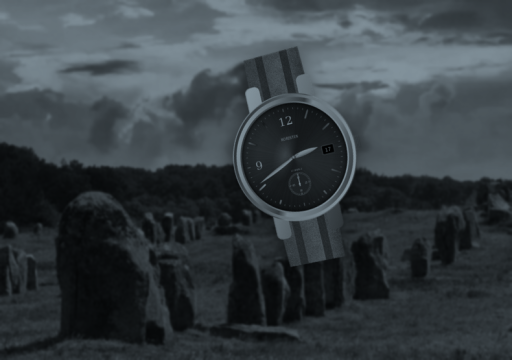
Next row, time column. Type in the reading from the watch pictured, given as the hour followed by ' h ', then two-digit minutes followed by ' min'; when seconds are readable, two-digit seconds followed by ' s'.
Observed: 2 h 41 min
